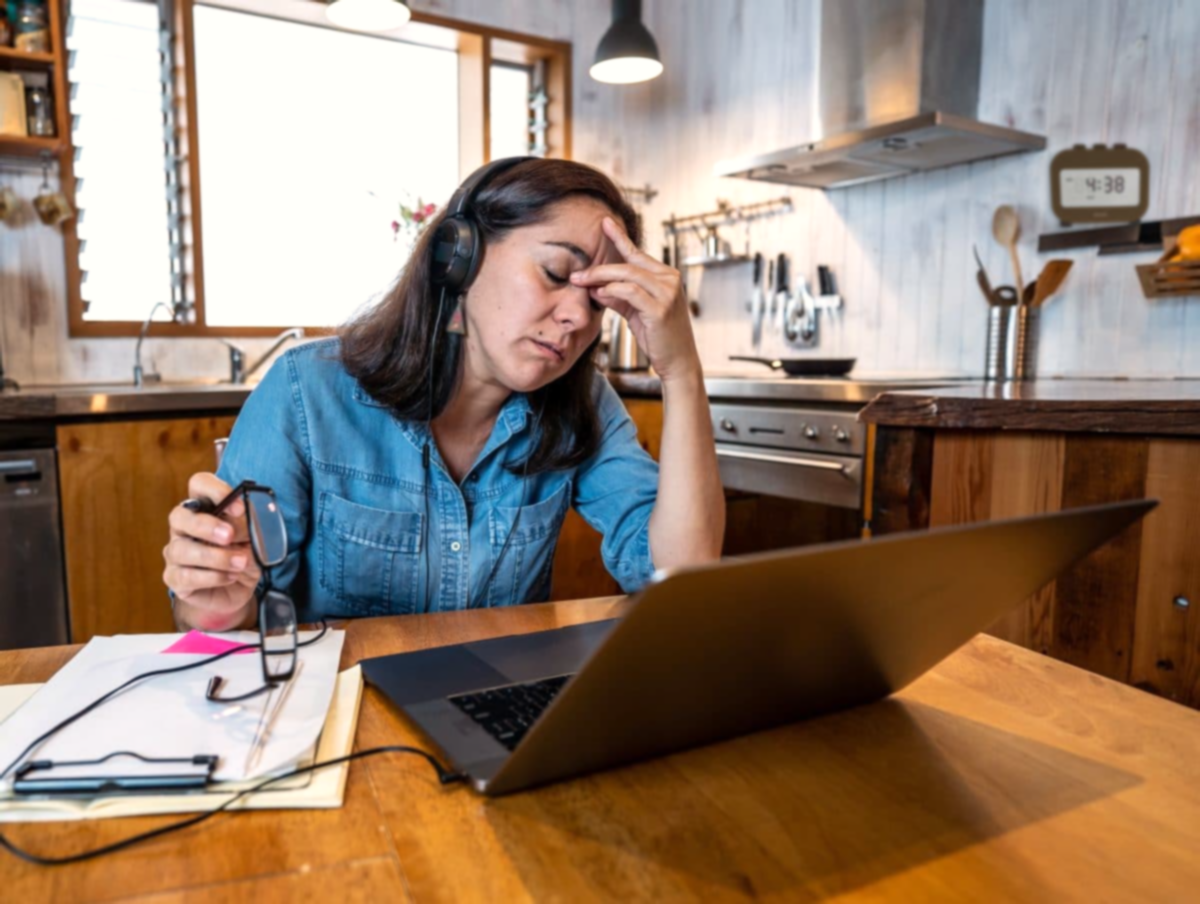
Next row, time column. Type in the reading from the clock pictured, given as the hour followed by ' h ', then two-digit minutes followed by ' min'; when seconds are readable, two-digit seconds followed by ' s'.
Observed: 4 h 38 min
